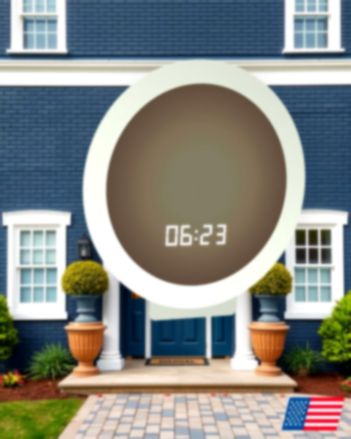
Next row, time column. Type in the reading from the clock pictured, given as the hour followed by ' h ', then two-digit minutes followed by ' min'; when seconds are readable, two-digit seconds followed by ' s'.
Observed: 6 h 23 min
